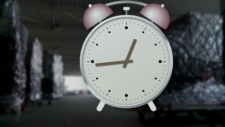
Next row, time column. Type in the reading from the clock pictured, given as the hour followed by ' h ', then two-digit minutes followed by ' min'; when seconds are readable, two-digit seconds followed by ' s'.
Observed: 12 h 44 min
